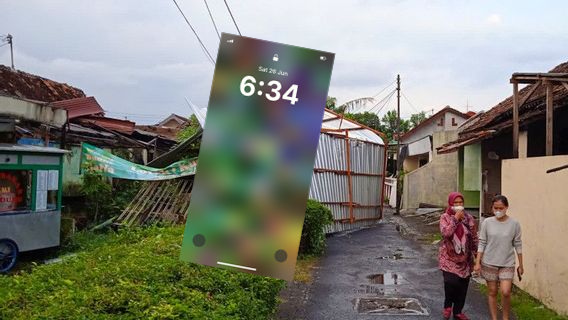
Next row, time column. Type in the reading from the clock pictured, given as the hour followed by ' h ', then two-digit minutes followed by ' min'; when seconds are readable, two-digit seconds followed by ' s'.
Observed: 6 h 34 min
